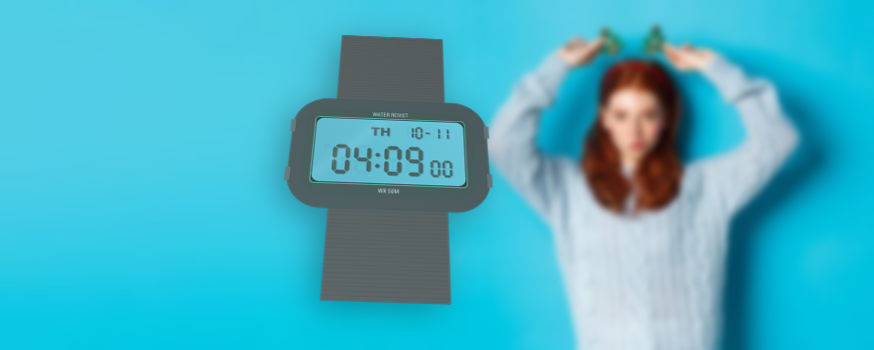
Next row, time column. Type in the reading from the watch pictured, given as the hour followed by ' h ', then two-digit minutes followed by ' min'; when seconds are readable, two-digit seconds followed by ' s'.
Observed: 4 h 09 min 00 s
